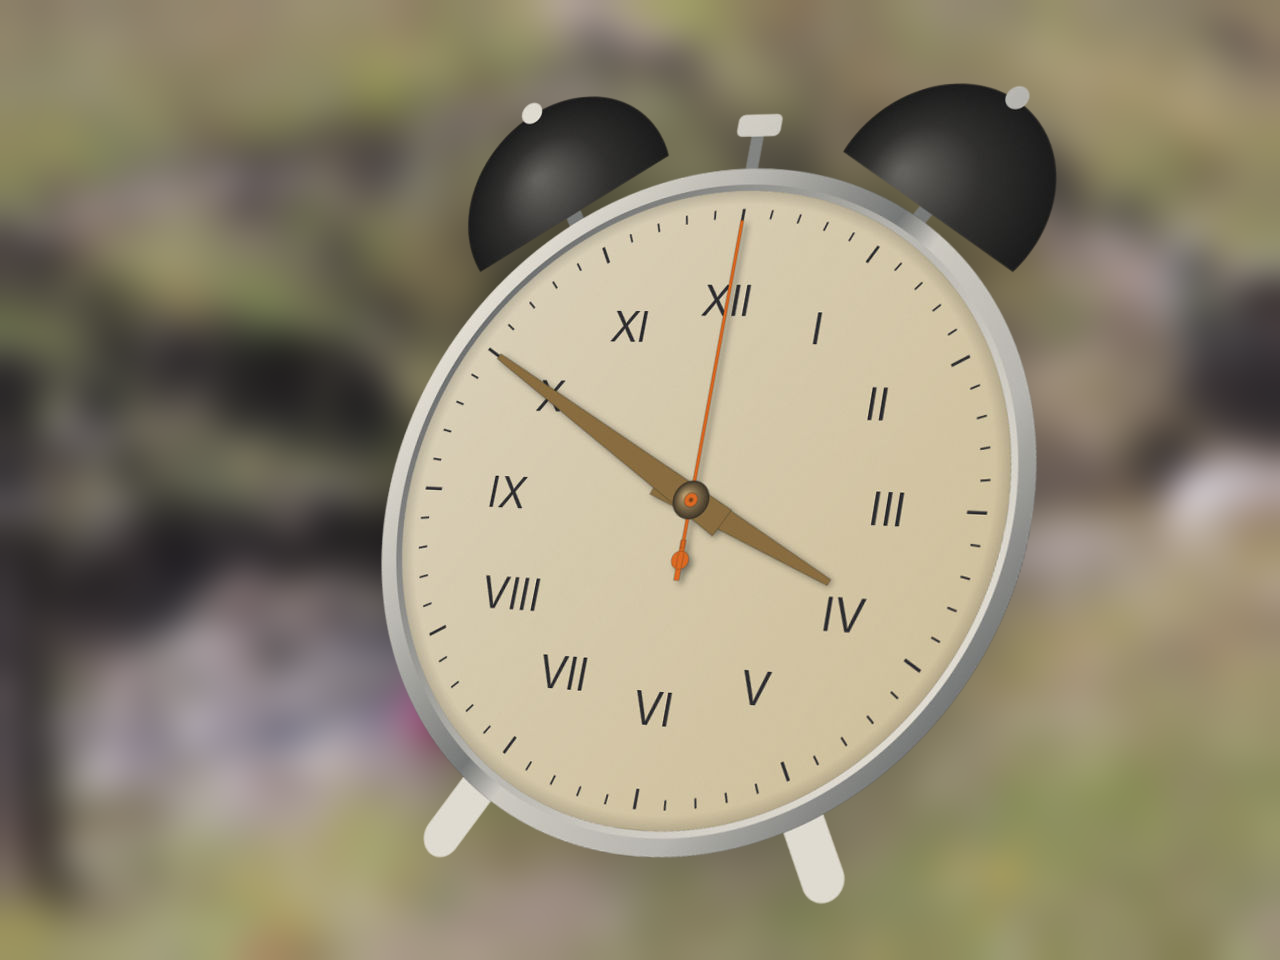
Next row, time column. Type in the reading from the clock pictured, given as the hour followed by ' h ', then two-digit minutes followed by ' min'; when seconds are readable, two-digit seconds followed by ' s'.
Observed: 3 h 50 min 00 s
